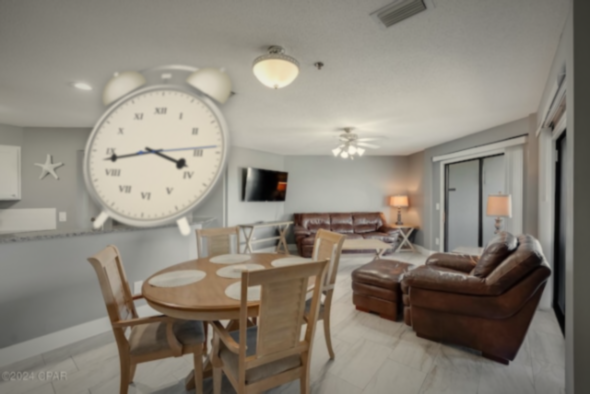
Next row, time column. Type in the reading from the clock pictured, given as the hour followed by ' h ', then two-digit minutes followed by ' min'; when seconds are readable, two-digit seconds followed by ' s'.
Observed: 3 h 43 min 14 s
